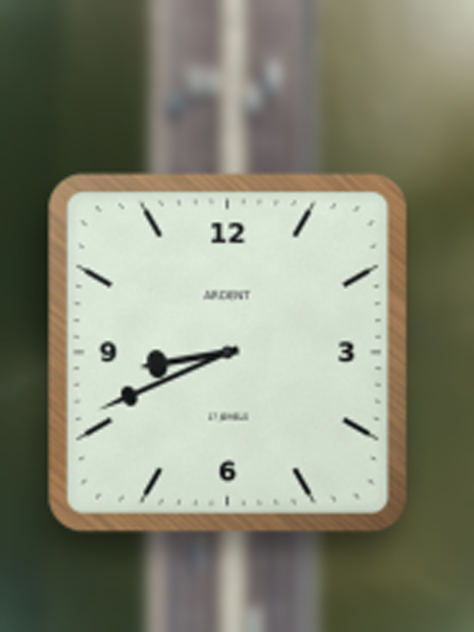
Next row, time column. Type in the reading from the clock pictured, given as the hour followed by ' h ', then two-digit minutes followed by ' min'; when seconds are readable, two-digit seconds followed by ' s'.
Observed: 8 h 41 min
